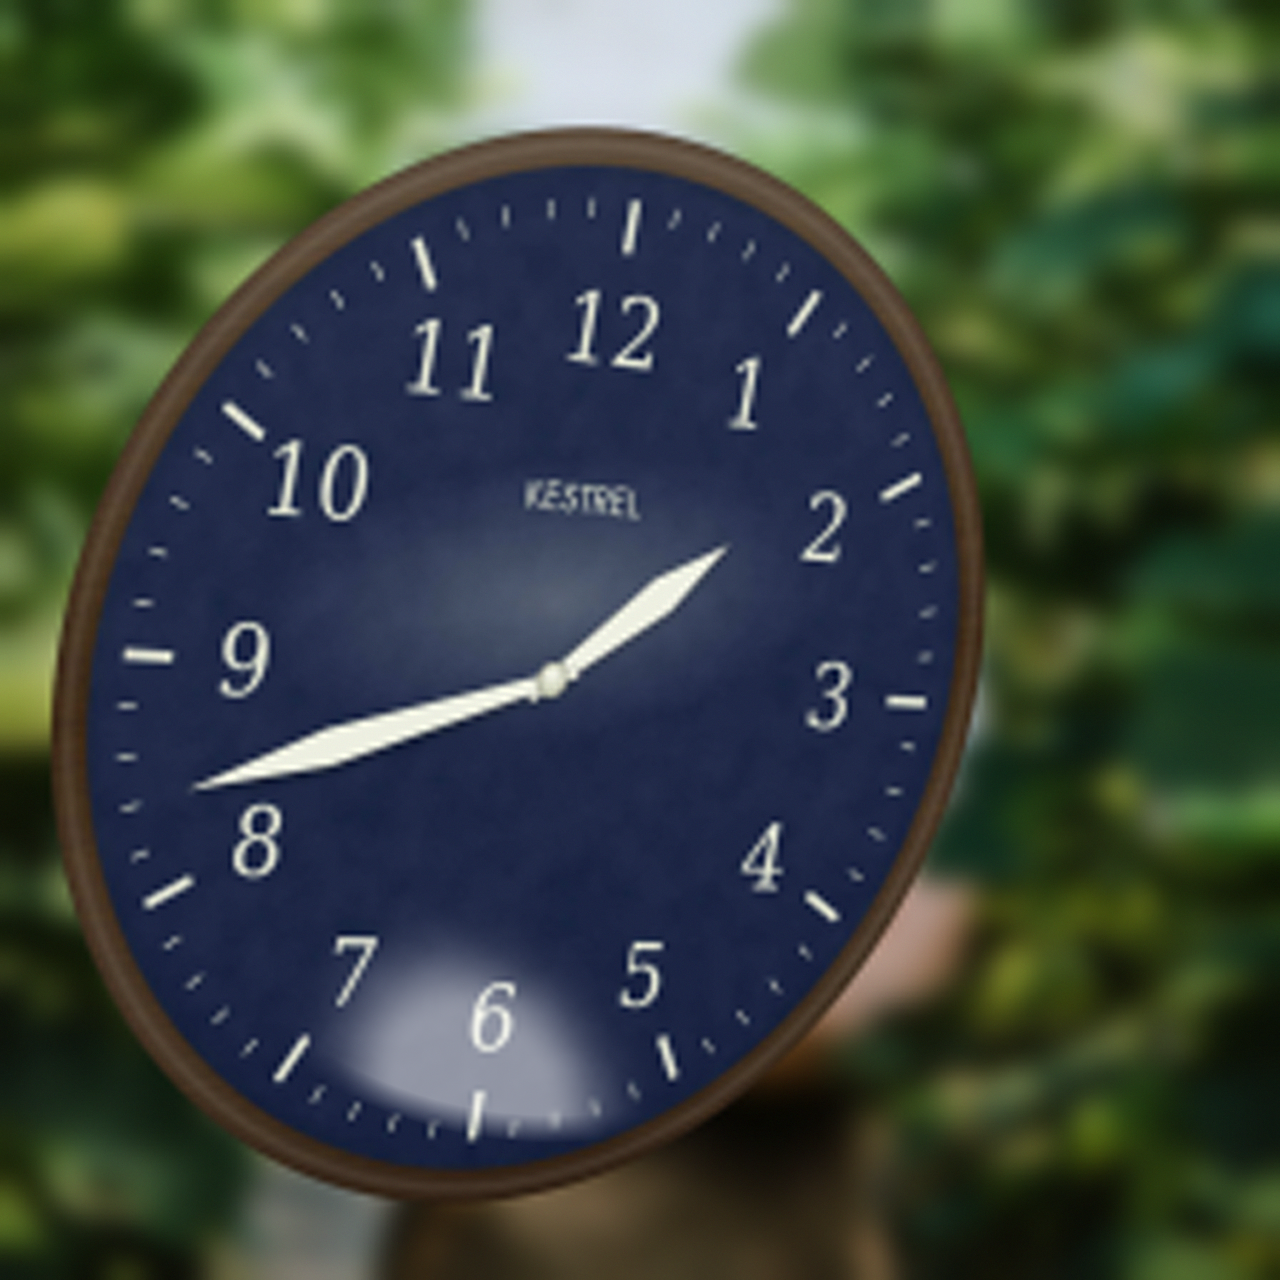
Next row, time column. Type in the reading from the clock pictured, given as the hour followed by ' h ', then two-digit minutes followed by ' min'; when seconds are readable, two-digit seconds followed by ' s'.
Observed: 1 h 42 min
